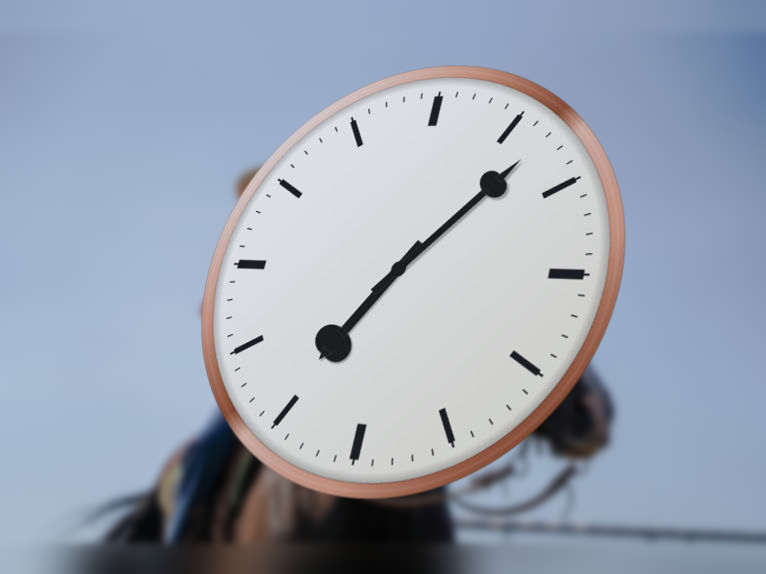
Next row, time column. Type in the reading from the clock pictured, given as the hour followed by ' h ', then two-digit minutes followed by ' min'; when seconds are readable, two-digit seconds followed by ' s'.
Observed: 7 h 07 min
